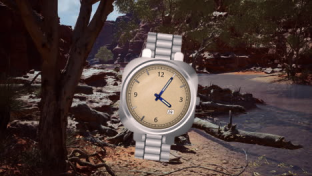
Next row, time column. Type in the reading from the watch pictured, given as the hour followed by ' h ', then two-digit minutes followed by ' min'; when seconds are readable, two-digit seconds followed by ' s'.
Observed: 4 h 05 min
